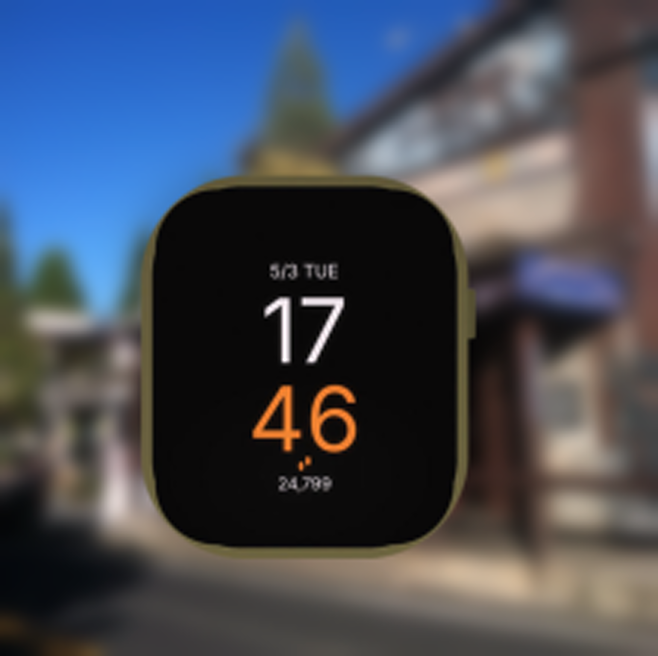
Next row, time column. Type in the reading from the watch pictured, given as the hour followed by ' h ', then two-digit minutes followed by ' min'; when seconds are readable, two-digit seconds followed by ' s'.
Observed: 17 h 46 min
